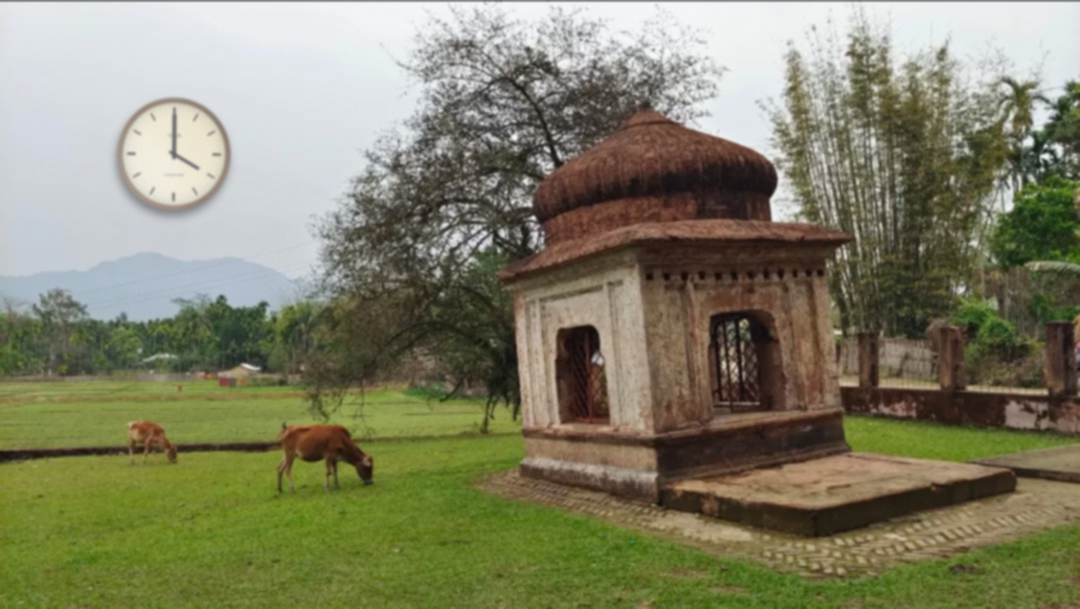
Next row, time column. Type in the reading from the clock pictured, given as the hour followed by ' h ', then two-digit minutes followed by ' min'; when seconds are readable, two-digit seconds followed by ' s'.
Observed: 4 h 00 min
